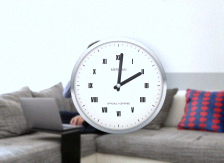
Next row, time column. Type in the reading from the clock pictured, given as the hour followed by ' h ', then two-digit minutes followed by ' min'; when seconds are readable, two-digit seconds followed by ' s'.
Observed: 2 h 01 min
